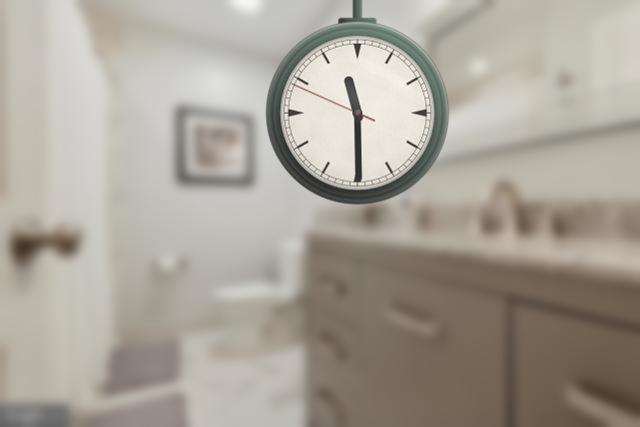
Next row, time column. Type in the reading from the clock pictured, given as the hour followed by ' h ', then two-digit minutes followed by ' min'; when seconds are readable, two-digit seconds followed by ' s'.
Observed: 11 h 29 min 49 s
